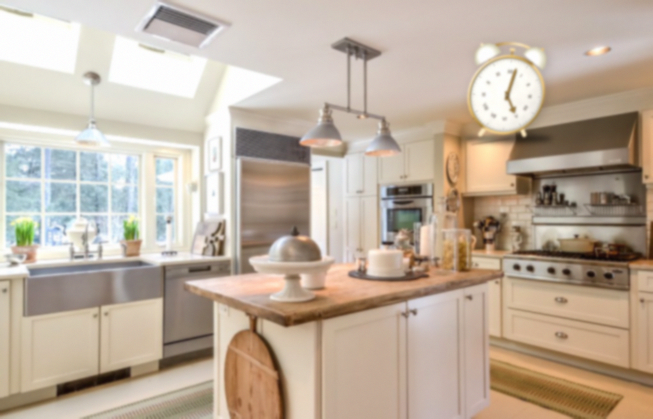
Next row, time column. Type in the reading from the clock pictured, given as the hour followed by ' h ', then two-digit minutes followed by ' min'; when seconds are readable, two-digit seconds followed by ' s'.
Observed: 5 h 02 min
